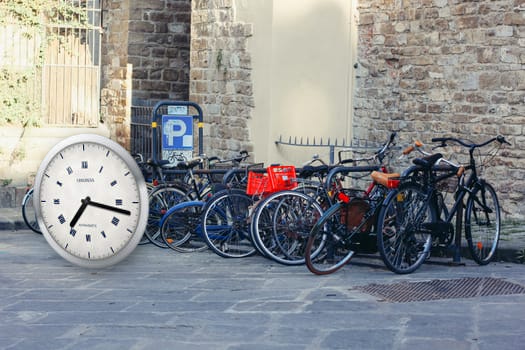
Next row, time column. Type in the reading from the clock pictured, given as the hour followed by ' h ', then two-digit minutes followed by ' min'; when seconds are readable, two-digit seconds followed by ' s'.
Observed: 7 h 17 min
